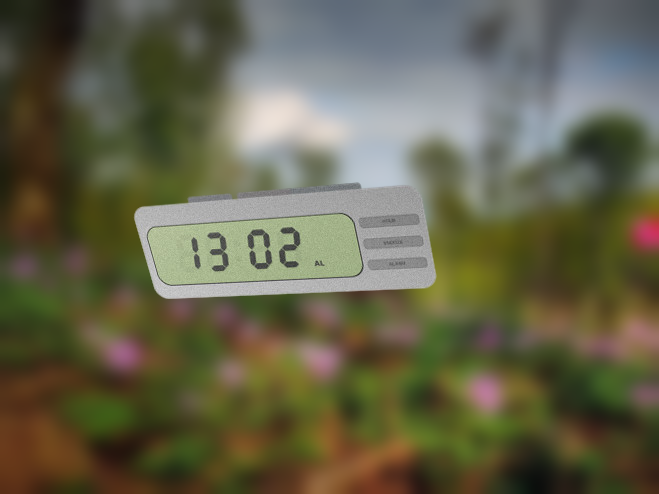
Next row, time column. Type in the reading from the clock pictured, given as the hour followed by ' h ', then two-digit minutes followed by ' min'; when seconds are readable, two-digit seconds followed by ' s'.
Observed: 13 h 02 min
